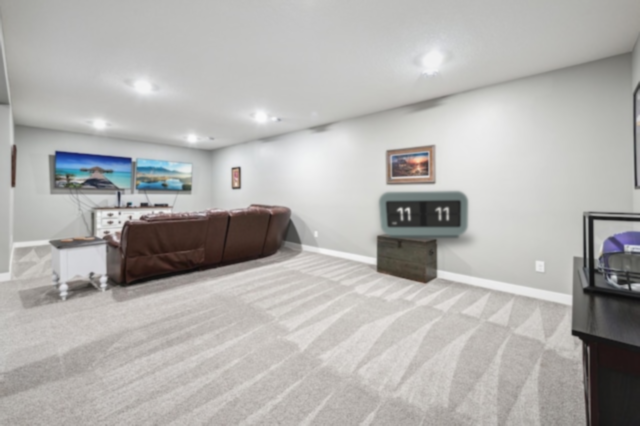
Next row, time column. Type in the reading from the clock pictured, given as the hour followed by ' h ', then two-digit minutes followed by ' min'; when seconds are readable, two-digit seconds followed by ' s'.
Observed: 11 h 11 min
